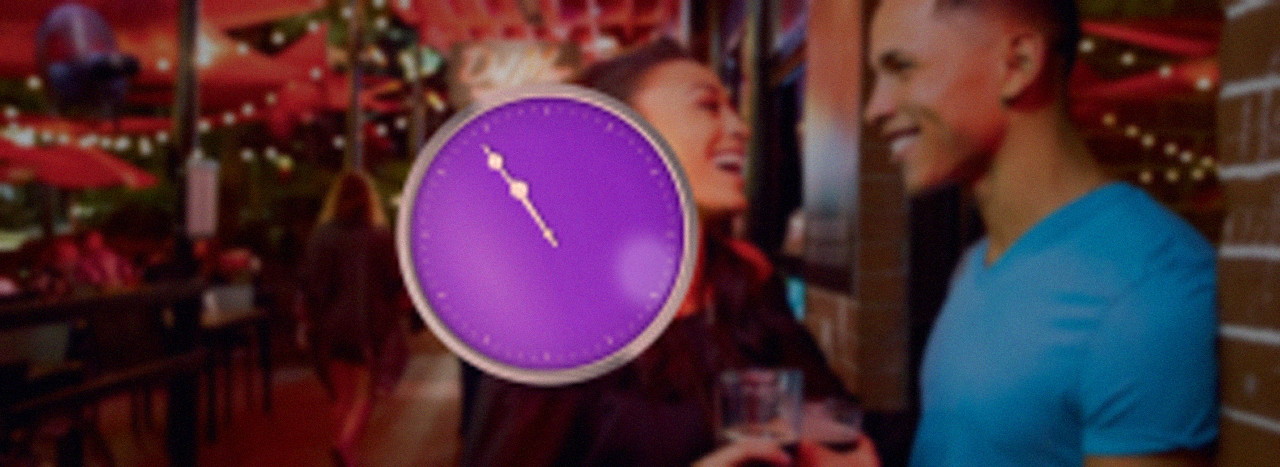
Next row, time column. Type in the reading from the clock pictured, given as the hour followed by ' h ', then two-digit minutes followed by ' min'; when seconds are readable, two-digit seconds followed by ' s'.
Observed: 10 h 54 min
